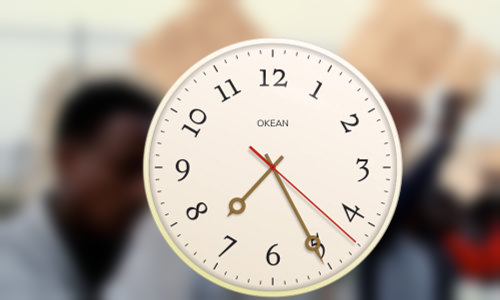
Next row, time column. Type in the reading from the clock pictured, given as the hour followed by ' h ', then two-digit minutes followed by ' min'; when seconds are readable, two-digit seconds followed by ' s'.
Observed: 7 h 25 min 22 s
